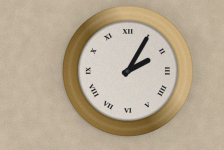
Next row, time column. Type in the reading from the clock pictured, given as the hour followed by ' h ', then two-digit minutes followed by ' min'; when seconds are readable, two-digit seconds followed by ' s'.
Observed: 2 h 05 min
